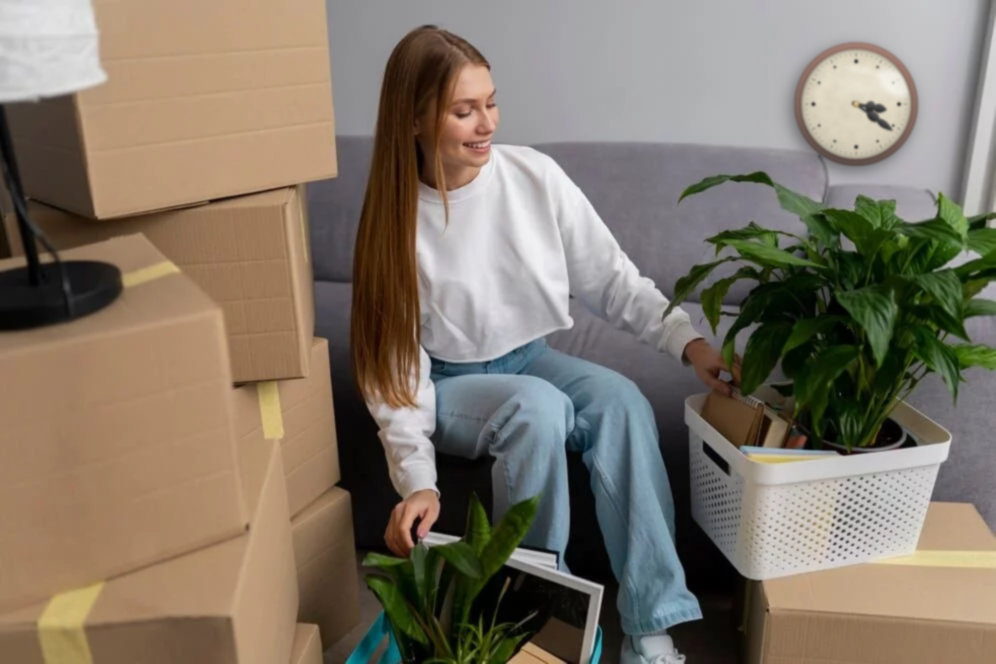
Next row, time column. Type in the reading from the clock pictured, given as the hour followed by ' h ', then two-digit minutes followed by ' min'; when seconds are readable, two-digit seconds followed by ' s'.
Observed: 3 h 21 min
